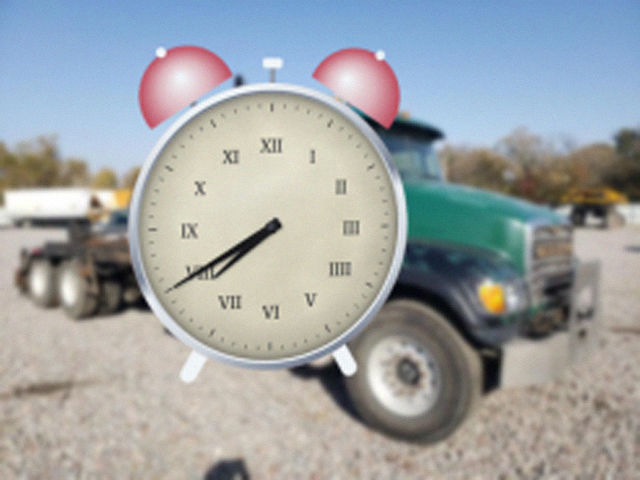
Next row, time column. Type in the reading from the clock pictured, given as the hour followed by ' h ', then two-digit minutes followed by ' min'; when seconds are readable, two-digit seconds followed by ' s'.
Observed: 7 h 40 min
